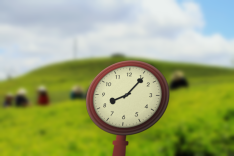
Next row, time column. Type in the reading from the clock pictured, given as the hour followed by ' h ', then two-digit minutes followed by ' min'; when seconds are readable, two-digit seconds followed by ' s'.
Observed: 8 h 06 min
